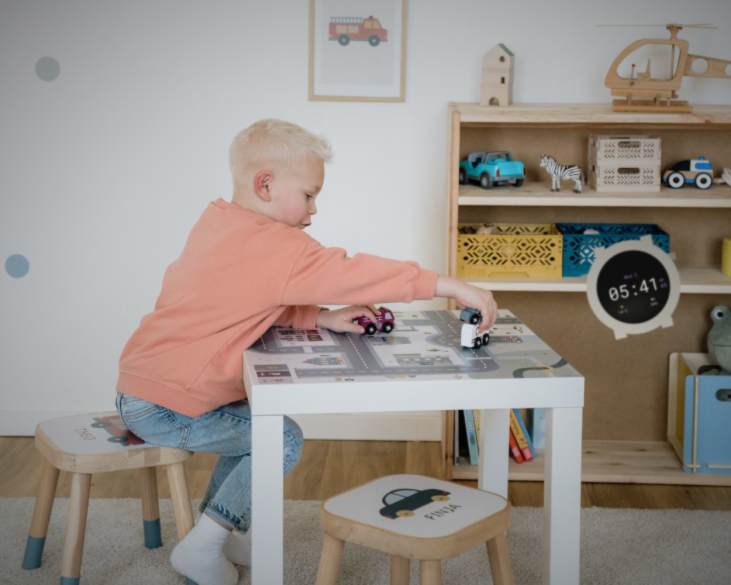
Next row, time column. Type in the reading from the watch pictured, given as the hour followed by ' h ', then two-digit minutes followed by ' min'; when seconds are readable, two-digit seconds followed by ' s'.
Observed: 5 h 41 min
